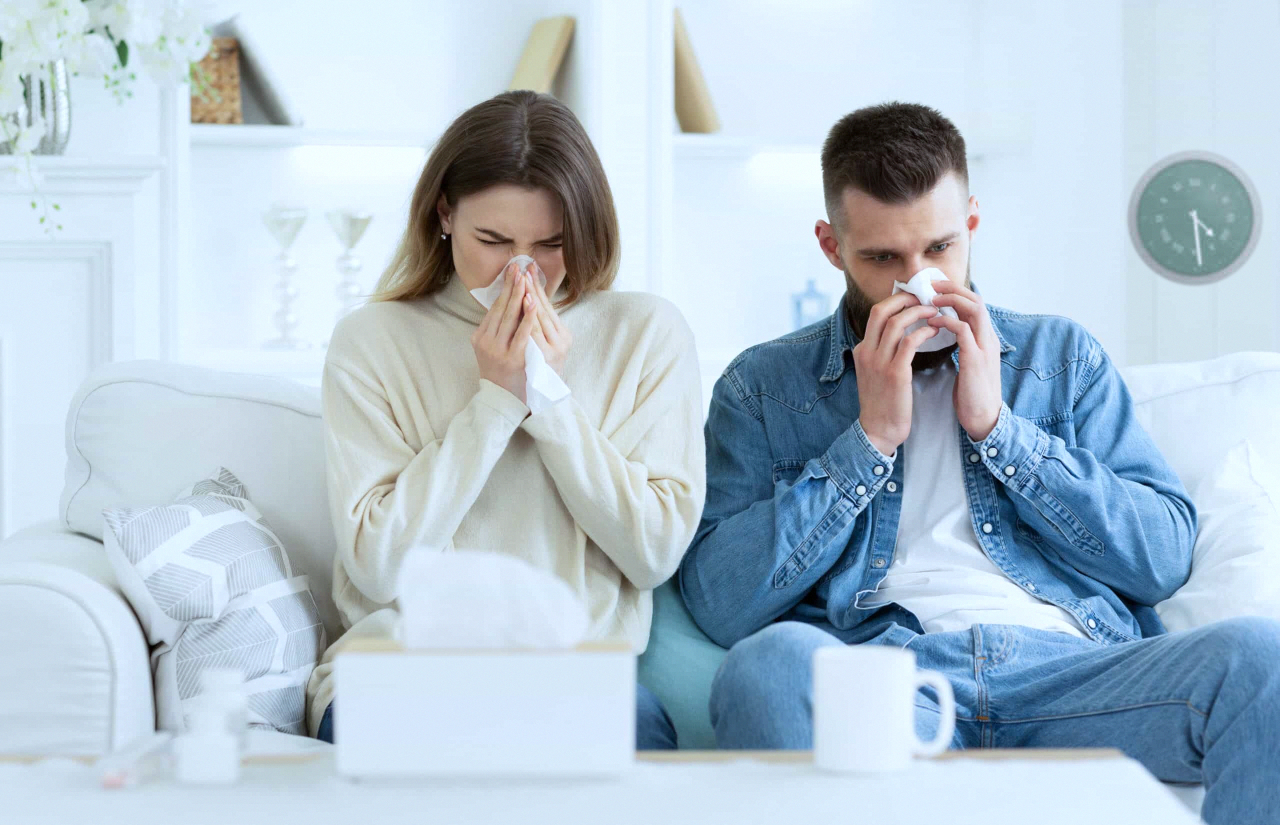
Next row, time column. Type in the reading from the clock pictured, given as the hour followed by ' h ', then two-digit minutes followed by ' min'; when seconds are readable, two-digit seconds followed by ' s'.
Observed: 4 h 29 min
